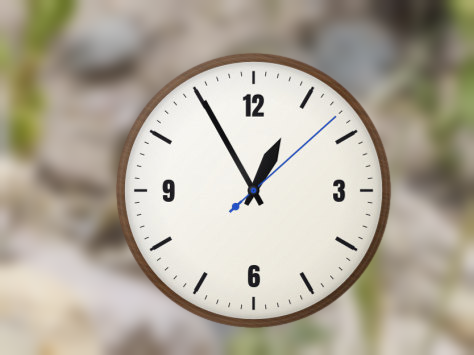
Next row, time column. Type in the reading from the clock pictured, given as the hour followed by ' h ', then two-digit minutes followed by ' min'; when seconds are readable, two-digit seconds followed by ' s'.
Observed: 12 h 55 min 08 s
